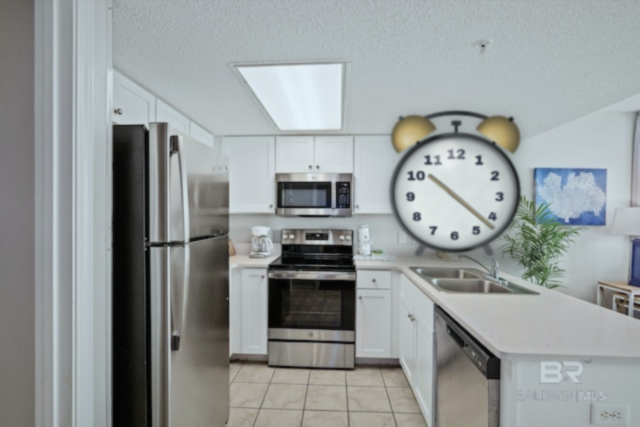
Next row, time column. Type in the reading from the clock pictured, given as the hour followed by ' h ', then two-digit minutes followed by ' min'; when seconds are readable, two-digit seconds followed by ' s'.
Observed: 10 h 22 min
